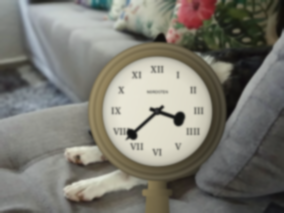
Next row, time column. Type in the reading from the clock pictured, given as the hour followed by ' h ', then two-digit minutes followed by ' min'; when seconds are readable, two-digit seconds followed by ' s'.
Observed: 3 h 38 min
